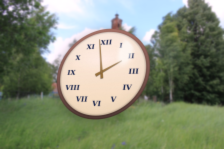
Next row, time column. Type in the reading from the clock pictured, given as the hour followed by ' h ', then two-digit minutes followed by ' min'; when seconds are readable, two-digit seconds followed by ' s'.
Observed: 1 h 58 min
